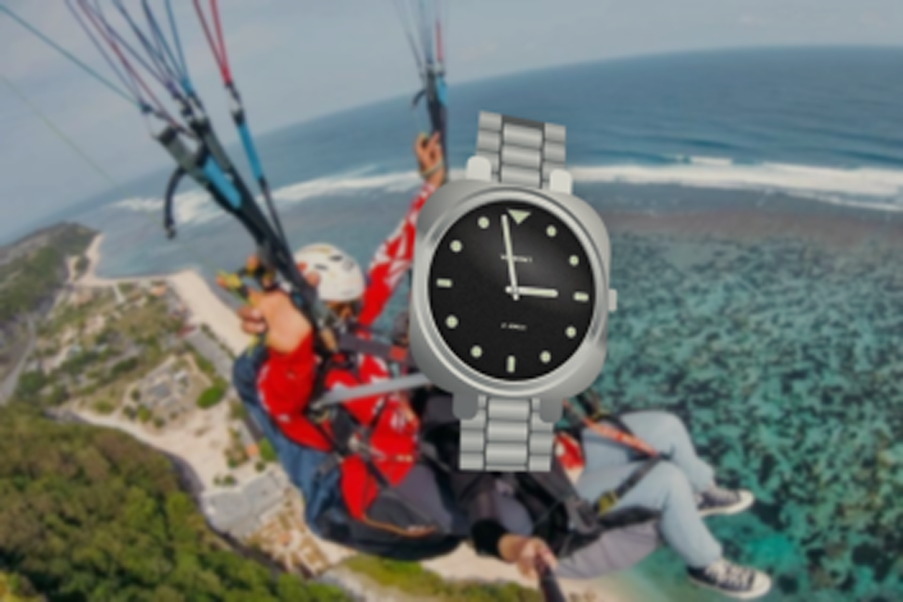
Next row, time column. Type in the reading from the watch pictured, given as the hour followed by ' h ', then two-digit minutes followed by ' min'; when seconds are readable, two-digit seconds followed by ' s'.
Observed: 2 h 58 min
